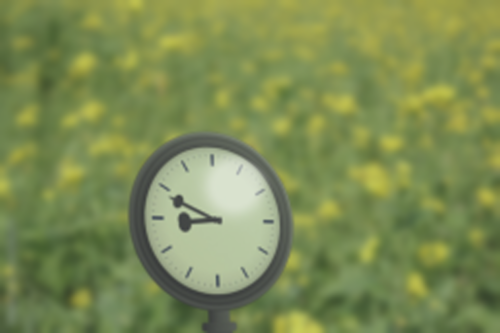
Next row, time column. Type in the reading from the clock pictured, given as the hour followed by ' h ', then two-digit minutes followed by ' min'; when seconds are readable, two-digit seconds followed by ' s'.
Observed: 8 h 49 min
